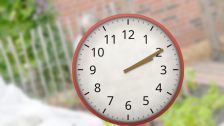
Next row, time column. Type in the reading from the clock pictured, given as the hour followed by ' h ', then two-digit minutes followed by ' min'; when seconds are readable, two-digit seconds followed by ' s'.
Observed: 2 h 10 min
